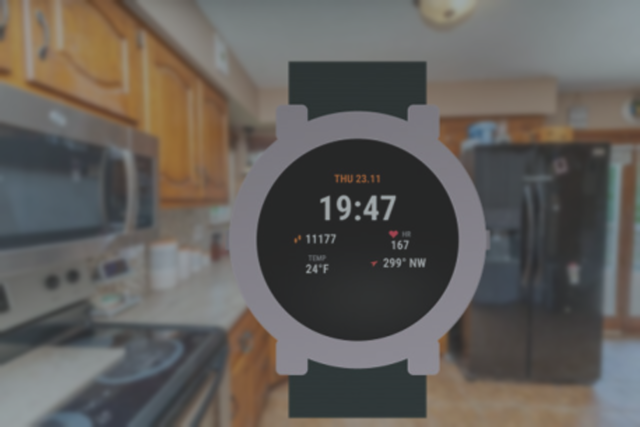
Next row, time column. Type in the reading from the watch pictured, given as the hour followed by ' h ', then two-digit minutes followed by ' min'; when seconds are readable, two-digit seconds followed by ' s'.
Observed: 19 h 47 min
